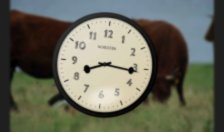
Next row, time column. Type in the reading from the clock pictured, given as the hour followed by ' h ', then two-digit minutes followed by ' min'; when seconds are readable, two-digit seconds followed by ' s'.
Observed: 8 h 16 min
